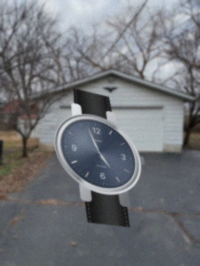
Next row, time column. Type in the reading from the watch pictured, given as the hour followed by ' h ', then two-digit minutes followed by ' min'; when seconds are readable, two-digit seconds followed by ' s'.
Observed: 4 h 57 min
